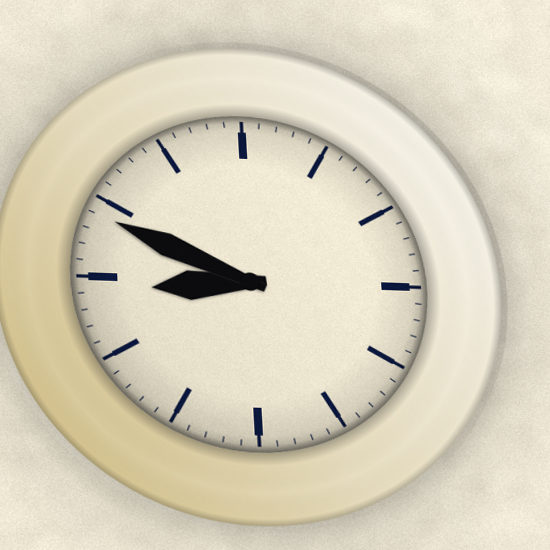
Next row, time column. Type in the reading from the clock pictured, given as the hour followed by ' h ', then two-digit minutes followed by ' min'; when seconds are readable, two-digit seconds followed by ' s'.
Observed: 8 h 49 min
